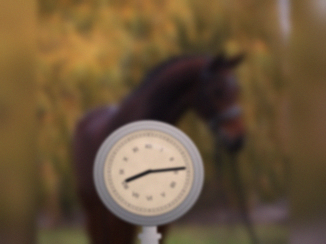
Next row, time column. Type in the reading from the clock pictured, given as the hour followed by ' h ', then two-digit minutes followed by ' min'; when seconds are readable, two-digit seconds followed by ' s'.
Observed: 8 h 14 min
